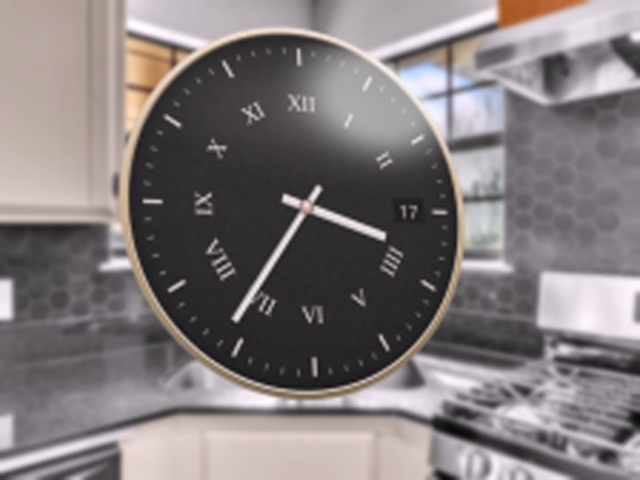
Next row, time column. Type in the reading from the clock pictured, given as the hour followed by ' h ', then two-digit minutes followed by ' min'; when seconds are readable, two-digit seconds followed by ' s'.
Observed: 3 h 36 min
